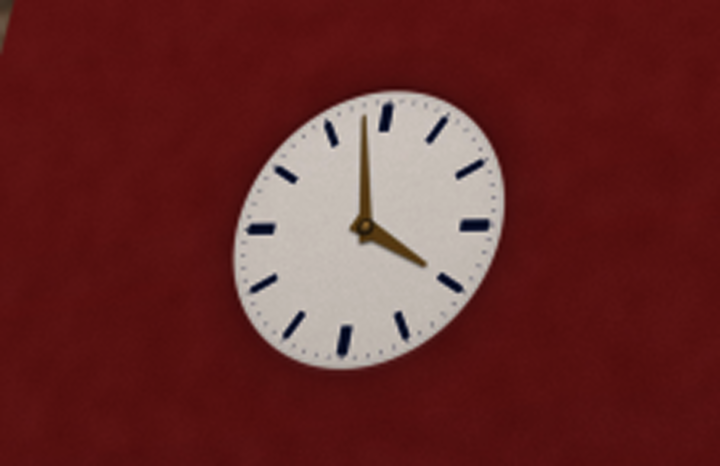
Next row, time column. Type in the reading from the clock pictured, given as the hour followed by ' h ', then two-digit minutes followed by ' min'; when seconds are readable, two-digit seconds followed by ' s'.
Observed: 3 h 58 min
